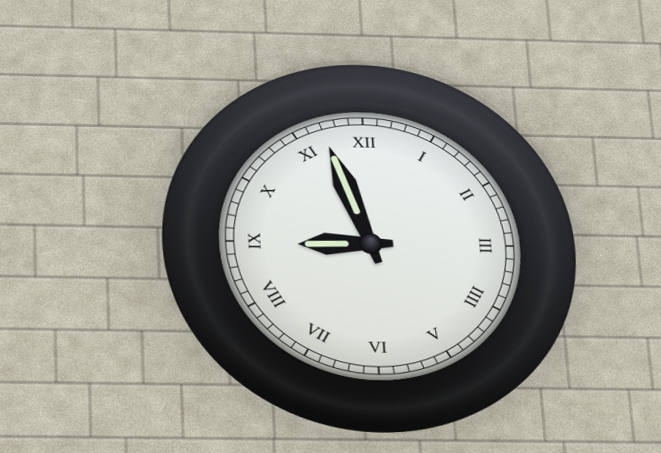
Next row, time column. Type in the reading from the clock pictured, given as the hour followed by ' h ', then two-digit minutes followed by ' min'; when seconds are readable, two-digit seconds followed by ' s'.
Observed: 8 h 57 min
